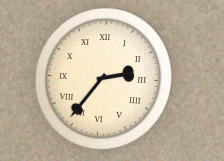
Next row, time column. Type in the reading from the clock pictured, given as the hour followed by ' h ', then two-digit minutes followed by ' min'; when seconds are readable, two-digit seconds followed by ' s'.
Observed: 2 h 36 min
